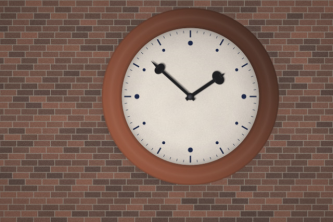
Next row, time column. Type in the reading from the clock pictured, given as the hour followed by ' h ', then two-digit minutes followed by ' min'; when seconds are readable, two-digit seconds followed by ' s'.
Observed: 1 h 52 min
